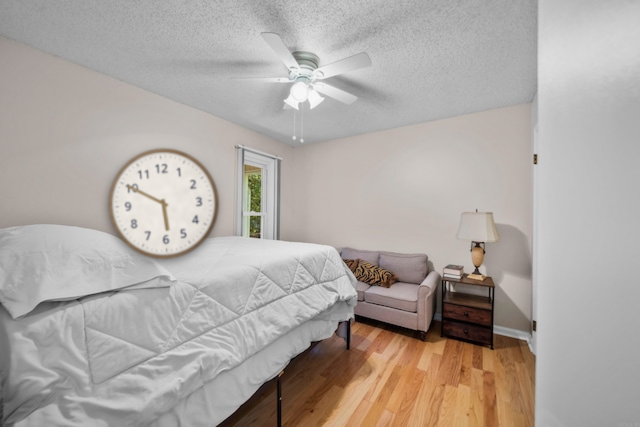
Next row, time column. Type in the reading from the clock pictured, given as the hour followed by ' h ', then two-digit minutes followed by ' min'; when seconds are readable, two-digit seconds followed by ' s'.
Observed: 5 h 50 min
